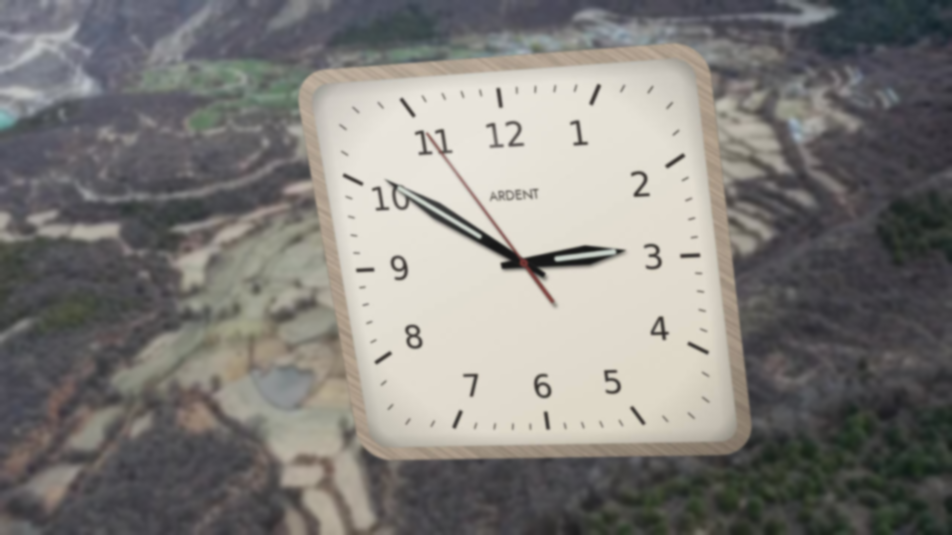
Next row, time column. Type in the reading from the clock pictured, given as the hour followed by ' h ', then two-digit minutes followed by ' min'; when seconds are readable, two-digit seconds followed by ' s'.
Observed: 2 h 50 min 55 s
